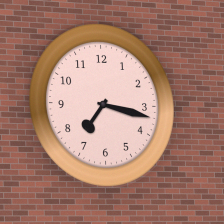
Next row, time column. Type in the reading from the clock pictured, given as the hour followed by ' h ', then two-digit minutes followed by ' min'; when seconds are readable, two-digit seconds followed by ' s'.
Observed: 7 h 17 min
